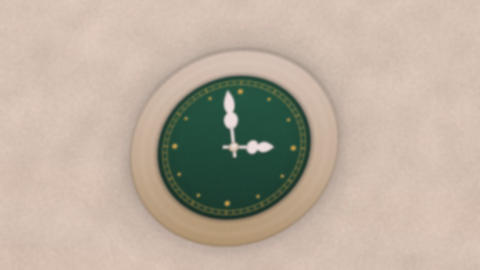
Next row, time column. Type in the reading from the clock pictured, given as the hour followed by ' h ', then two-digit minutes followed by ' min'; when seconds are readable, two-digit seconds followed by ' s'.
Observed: 2 h 58 min
